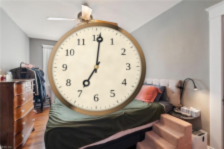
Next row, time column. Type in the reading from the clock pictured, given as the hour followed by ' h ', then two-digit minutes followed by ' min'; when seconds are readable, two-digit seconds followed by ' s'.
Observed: 7 h 01 min
